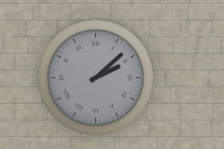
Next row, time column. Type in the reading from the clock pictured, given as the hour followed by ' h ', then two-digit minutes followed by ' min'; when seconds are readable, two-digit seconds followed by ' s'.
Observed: 2 h 08 min
